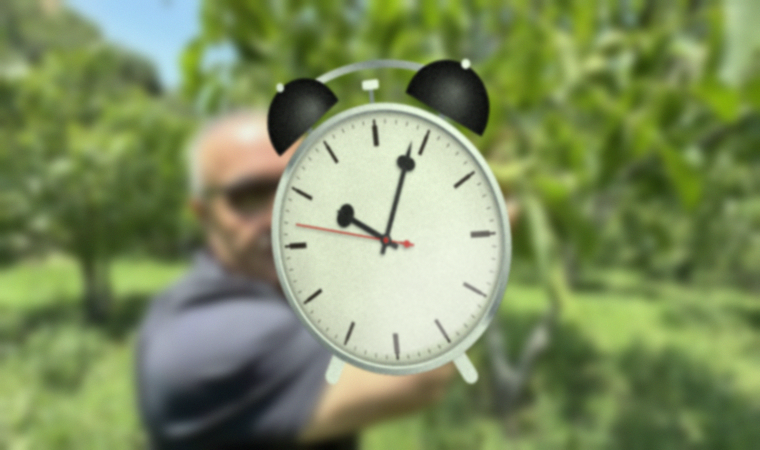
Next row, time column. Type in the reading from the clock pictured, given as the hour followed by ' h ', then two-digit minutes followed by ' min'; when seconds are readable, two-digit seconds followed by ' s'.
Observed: 10 h 03 min 47 s
